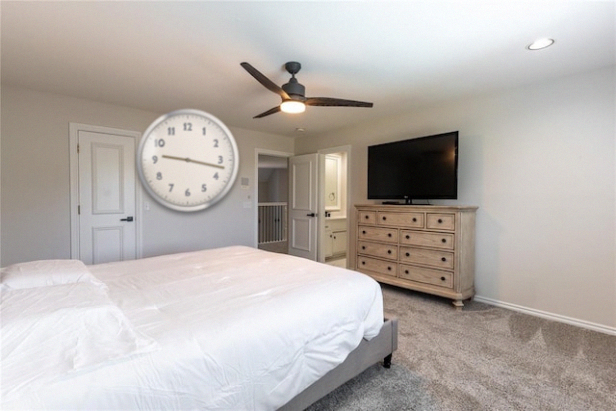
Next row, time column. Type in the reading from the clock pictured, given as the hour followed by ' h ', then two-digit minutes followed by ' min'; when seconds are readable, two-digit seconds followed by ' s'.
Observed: 9 h 17 min
